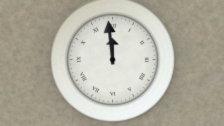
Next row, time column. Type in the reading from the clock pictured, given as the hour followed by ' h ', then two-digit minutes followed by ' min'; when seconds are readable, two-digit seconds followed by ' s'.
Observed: 11 h 59 min
